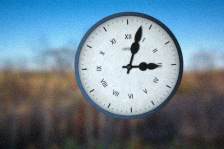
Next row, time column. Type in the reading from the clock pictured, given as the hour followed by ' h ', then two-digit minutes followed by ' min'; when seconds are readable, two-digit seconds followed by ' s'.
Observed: 3 h 03 min
